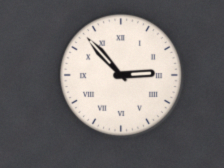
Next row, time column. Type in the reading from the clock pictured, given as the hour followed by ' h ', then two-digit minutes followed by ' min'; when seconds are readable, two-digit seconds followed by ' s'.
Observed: 2 h 53 min
